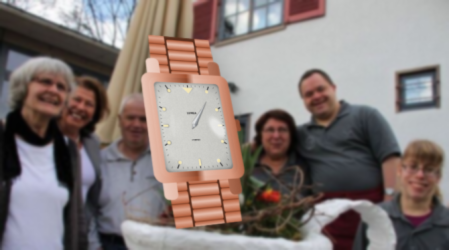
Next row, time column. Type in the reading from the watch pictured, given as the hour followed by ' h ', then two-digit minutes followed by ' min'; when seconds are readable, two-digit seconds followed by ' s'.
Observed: 1 h 06 min
